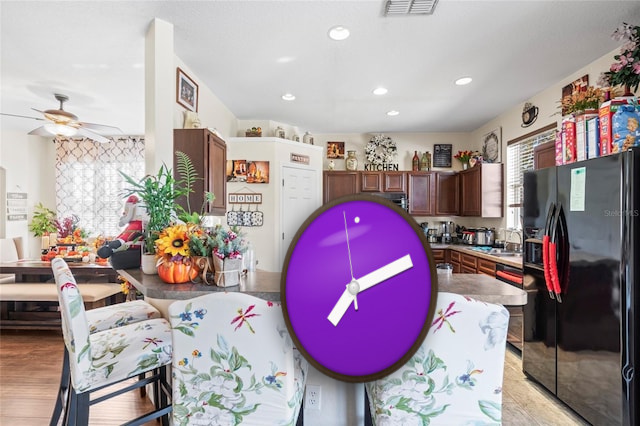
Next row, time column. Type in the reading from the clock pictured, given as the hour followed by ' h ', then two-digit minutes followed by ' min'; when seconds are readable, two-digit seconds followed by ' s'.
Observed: 7 h 10 min 58 s
